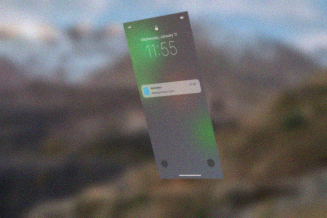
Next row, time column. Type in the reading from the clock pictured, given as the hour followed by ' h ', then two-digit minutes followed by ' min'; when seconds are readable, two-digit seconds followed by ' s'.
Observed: 11 h 55 min
